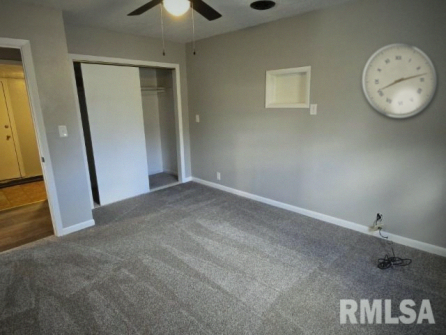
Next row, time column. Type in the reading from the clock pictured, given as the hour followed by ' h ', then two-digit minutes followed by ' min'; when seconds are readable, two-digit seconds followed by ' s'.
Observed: 8 h 13 min
